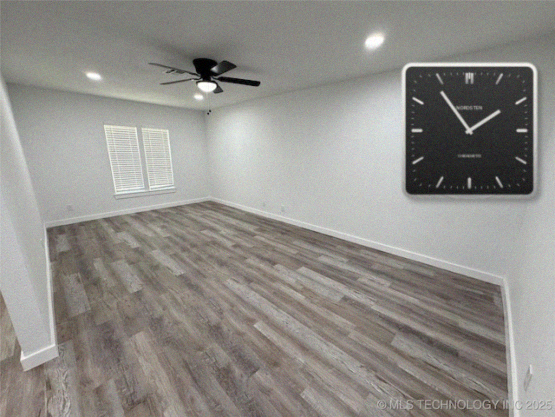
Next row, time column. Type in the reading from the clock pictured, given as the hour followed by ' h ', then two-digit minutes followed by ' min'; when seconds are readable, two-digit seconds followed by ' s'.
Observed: 1 h 54 min
